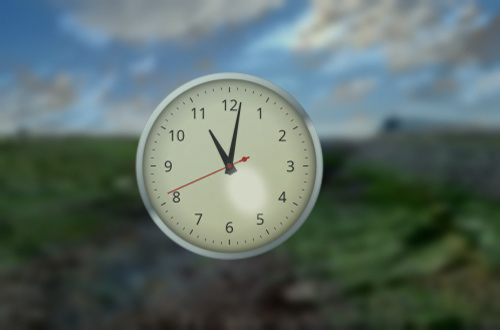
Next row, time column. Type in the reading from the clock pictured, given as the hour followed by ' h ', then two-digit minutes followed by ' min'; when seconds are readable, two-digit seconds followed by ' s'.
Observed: 11 h 01 min 41 s
